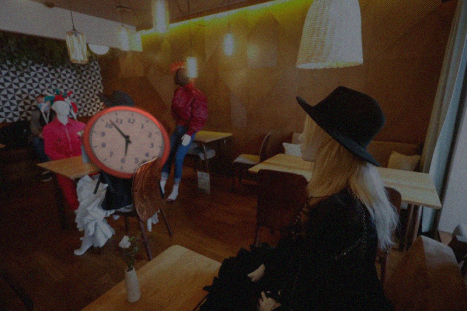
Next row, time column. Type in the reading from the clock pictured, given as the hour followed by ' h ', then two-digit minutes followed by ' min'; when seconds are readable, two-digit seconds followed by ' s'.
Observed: 5 h 52 min
